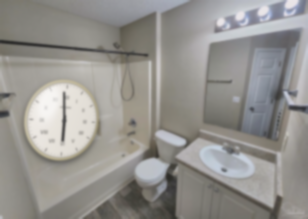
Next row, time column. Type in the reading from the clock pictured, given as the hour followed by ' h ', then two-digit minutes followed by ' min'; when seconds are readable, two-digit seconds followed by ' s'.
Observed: 5 h 59 min
